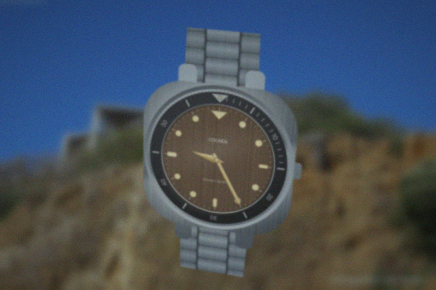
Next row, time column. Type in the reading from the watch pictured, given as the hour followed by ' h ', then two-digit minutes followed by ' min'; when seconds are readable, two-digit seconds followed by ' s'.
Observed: 9 h 25 min
